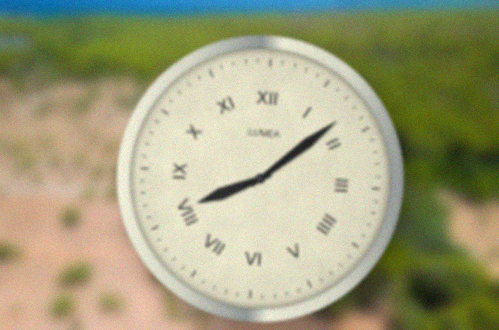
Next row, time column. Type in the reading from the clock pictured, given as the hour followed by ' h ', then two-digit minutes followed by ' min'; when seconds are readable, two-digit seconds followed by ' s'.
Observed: 8 h 08 min
